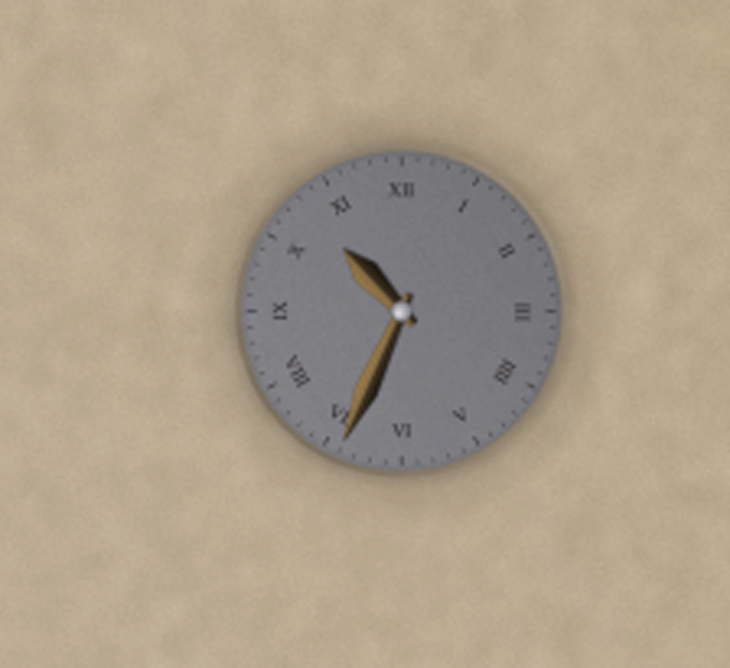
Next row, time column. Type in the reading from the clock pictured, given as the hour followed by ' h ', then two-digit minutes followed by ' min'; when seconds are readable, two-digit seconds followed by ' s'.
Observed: 10 h 34 min
